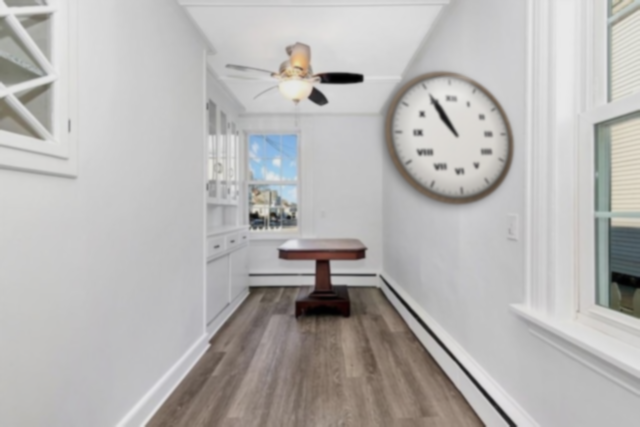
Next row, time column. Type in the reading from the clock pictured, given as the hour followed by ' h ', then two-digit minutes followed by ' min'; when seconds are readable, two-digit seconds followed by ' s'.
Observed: 10 h 55 min
